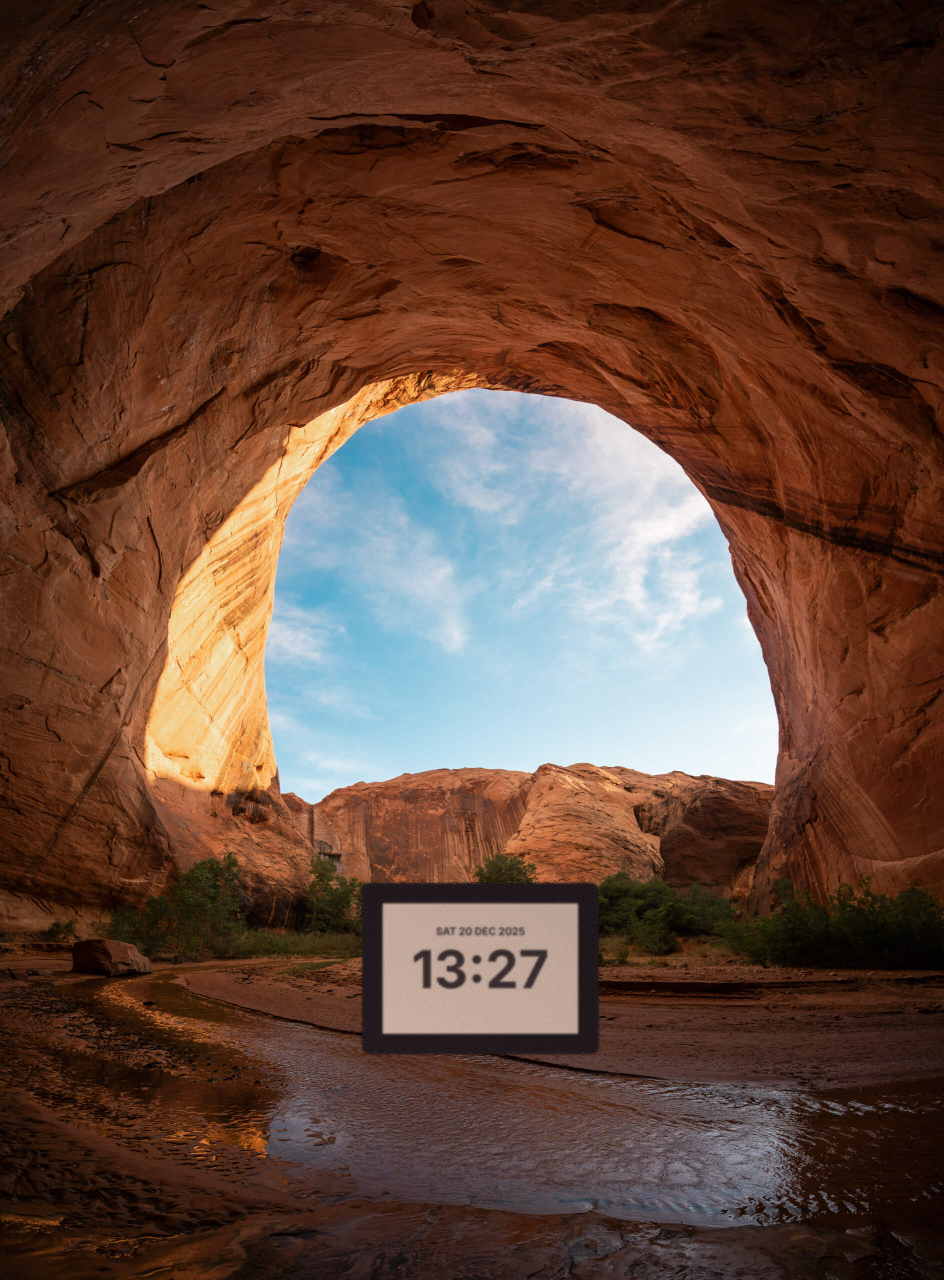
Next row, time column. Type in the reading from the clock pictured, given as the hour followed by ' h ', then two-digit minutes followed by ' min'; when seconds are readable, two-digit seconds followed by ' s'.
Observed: 13 h 27 min
